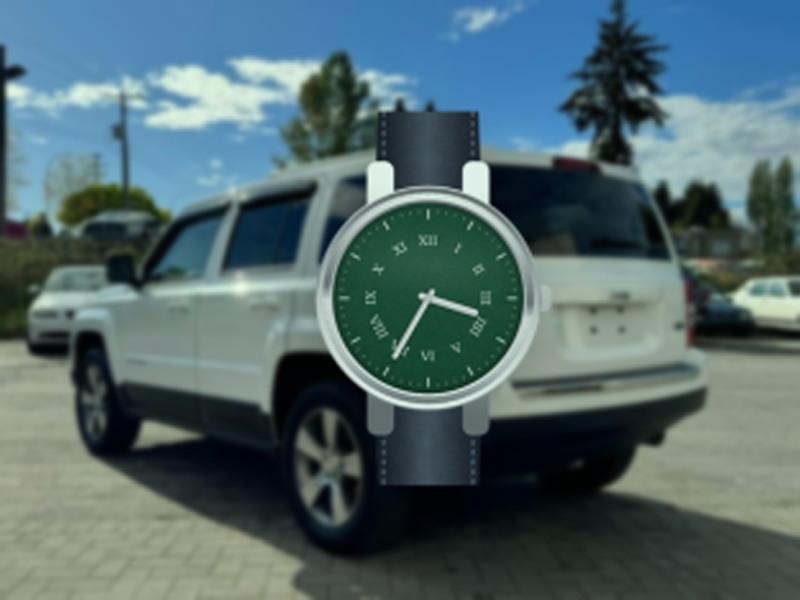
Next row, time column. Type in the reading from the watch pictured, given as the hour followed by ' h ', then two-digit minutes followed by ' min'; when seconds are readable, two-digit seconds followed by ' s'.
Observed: 3 h 35 min
